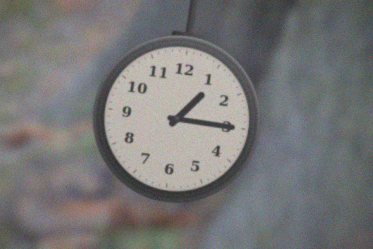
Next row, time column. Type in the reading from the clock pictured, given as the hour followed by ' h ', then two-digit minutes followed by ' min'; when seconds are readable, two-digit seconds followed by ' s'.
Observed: 1 h 15 min
